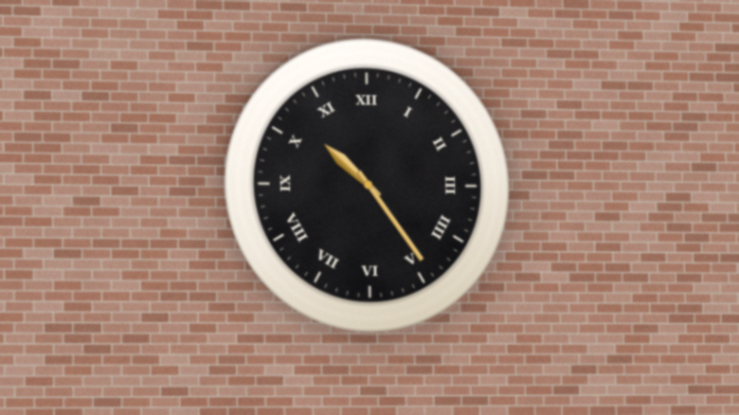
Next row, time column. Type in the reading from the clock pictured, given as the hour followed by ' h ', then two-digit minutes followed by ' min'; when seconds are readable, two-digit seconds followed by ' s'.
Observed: 10 h 24 min
